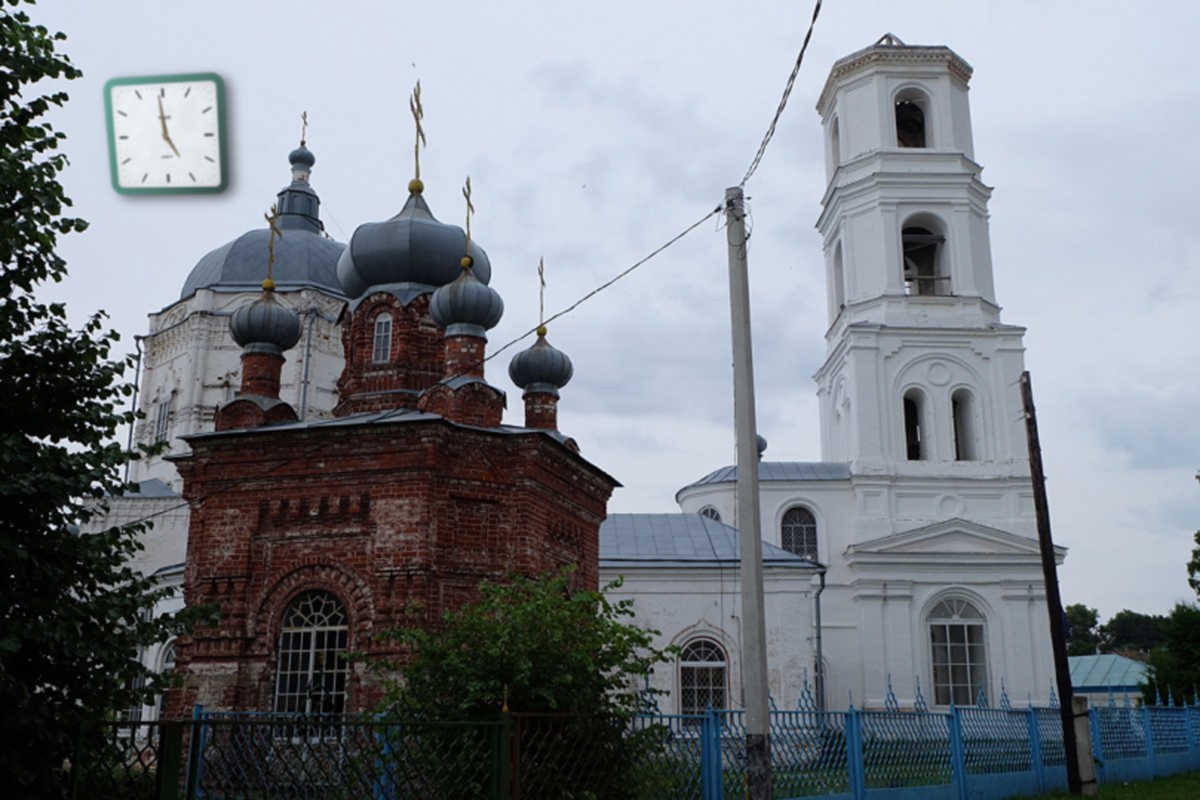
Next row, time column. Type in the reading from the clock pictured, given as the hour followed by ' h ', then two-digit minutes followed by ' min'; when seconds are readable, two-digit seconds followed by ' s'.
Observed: 4 h 59 min
